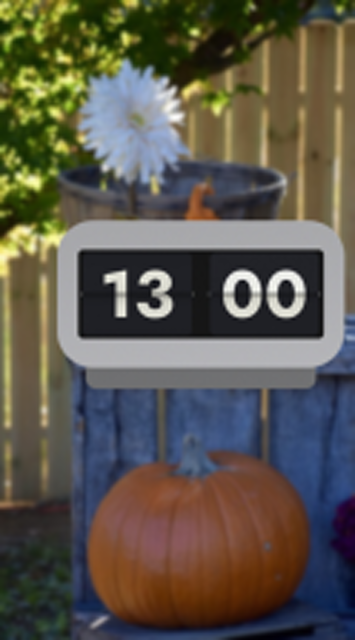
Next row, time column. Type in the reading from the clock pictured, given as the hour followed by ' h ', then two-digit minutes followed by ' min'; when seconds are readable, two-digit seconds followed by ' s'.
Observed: 13 h 00 min
